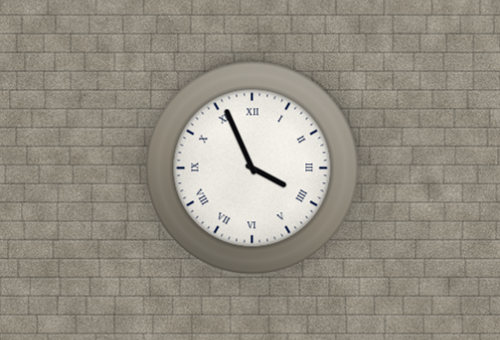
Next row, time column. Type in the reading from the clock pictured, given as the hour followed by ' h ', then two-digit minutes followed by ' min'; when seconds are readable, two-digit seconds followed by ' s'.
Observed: 3 h 56 min
